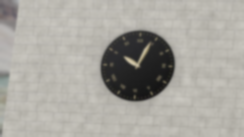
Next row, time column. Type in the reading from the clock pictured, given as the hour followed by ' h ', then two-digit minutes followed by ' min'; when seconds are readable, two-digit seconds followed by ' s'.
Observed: 10 h 04 min
